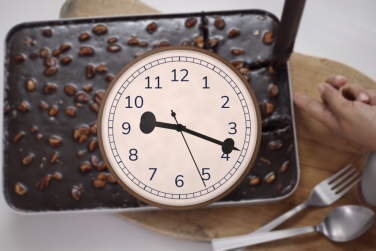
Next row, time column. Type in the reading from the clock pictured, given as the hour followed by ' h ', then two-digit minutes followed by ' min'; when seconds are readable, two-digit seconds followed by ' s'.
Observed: 9 h 18 min 26 s
